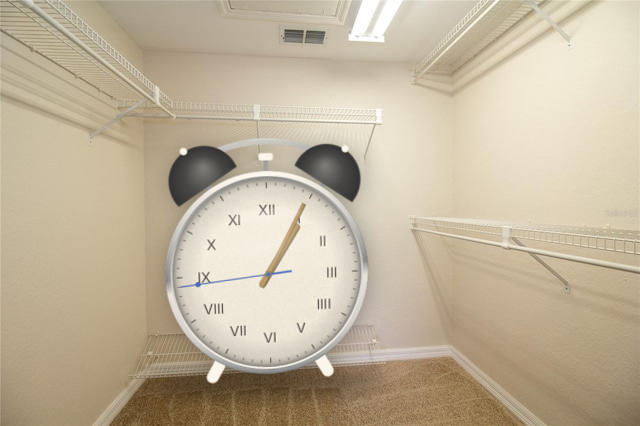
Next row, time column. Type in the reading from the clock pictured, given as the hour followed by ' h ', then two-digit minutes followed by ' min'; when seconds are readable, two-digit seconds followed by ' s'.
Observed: 1 h 04 min 44 s
